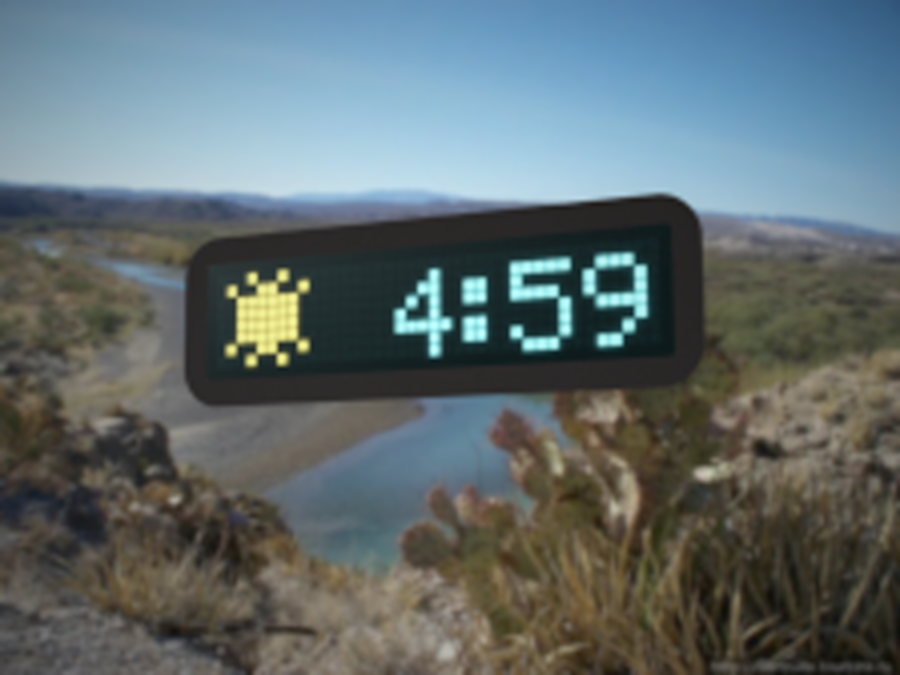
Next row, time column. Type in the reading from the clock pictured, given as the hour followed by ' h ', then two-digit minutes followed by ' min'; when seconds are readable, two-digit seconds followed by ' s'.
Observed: 4 h 59 min
